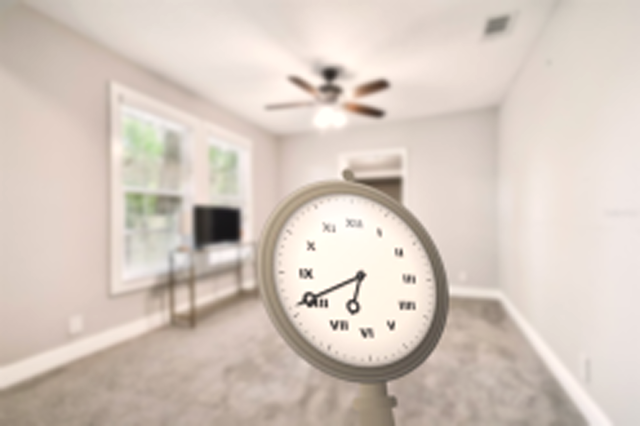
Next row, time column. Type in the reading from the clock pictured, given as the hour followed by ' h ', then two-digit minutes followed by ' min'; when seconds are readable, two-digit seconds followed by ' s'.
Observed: 6 h 41 min
